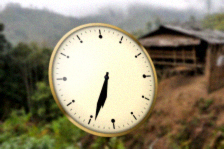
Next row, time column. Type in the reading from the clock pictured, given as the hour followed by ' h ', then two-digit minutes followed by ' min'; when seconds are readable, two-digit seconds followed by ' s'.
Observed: 6 h 34 min
